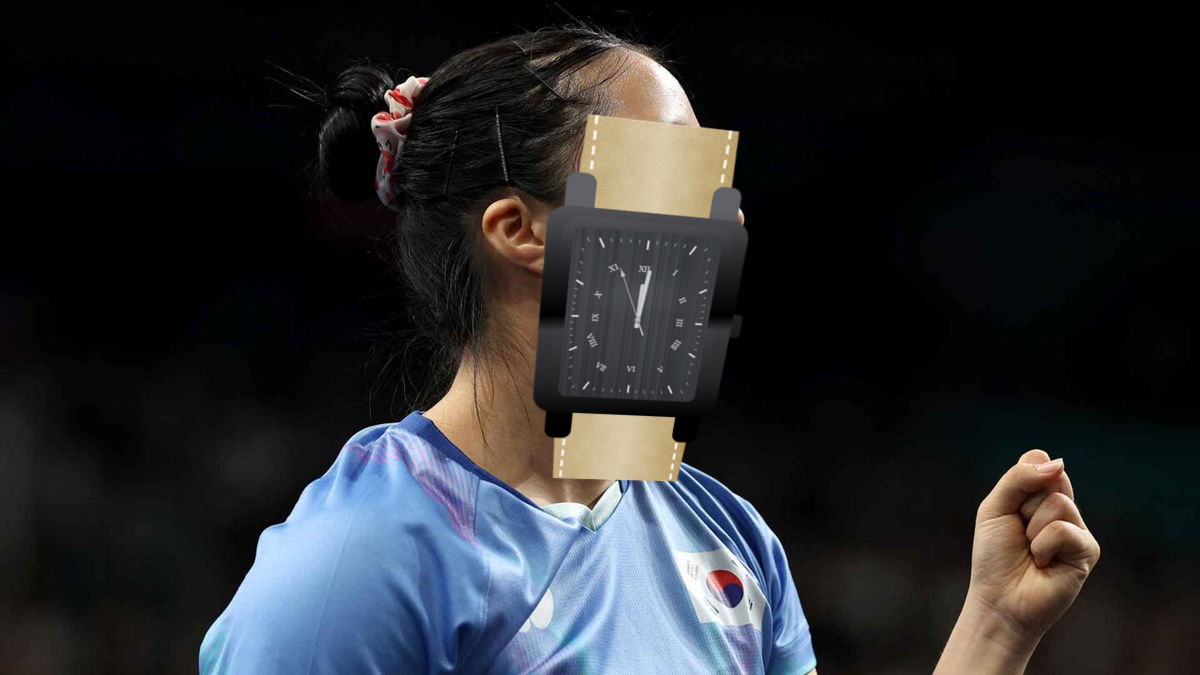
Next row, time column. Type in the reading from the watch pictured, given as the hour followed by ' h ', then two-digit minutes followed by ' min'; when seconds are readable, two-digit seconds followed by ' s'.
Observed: 12 h 00 min 56 s
